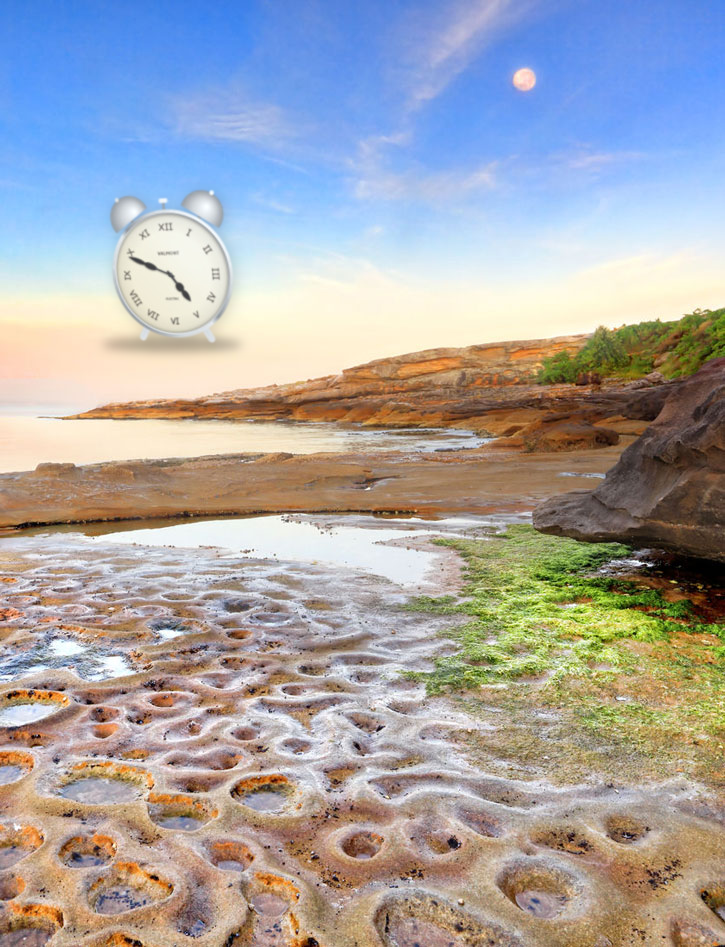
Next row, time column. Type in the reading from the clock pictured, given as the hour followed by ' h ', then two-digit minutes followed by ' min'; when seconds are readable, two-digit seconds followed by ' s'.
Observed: 4 h 49 min
